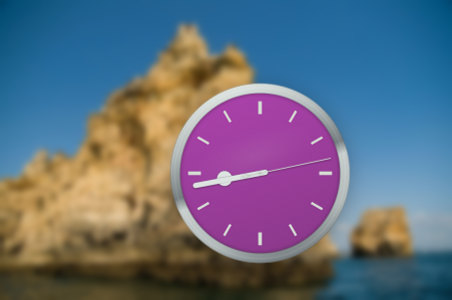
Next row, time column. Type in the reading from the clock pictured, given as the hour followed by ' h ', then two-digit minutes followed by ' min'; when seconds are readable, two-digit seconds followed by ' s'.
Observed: 8 h 43 min 13 s
